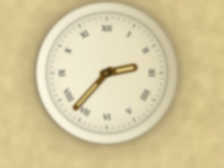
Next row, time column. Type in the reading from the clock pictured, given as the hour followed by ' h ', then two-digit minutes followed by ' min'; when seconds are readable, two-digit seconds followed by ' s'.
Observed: 2 h 37 min
